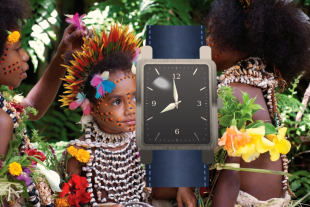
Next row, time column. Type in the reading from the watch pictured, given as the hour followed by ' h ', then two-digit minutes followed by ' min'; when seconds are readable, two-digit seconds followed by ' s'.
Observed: 7 h 59 min
